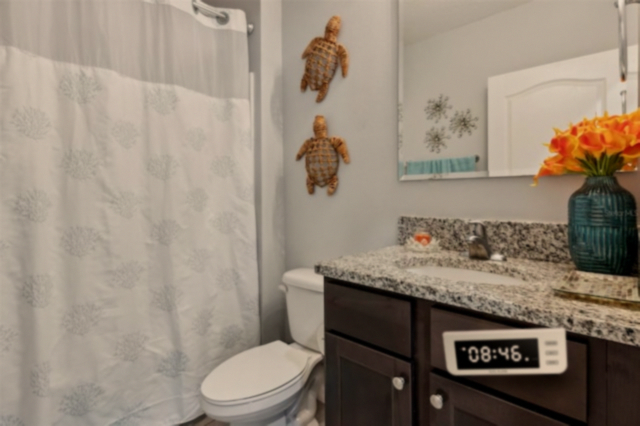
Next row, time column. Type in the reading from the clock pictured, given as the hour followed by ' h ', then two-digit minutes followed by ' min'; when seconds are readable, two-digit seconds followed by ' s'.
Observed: 8 h 46 min
